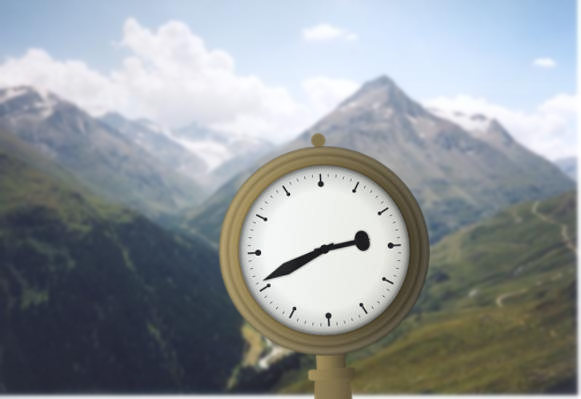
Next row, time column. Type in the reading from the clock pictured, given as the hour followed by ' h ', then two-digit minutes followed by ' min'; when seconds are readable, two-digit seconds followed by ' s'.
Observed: 2 h 41 min
